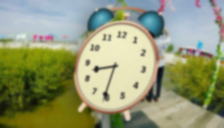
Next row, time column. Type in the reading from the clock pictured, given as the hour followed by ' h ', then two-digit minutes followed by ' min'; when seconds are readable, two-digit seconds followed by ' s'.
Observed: 8 h 31 min
